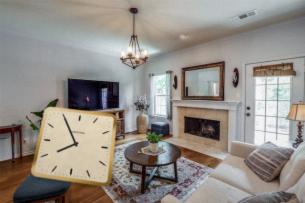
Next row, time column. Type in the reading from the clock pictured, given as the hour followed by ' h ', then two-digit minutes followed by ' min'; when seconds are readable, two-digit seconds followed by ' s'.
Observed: 7 h 55 min
